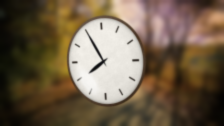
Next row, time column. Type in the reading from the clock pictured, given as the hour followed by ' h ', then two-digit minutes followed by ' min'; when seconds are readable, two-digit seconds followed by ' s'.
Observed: 7 h 55 min
